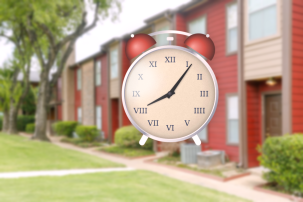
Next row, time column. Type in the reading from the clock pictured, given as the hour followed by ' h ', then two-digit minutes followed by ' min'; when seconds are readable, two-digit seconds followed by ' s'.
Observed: 8 h 06 min
